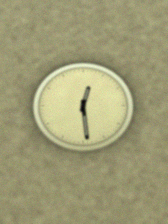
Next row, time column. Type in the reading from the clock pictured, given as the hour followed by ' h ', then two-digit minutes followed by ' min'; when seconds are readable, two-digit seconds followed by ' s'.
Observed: 12 h 29 min
